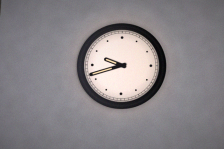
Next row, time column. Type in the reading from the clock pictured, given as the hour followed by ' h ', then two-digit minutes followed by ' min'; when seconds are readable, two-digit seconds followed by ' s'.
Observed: 9 h 42 min
